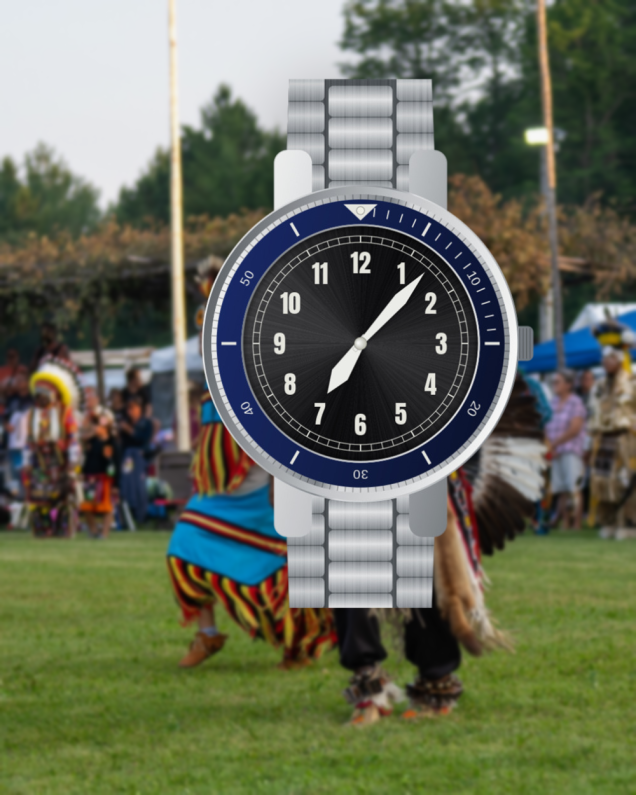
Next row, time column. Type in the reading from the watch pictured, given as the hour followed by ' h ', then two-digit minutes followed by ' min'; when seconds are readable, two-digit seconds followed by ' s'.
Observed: 7 h 07 min
